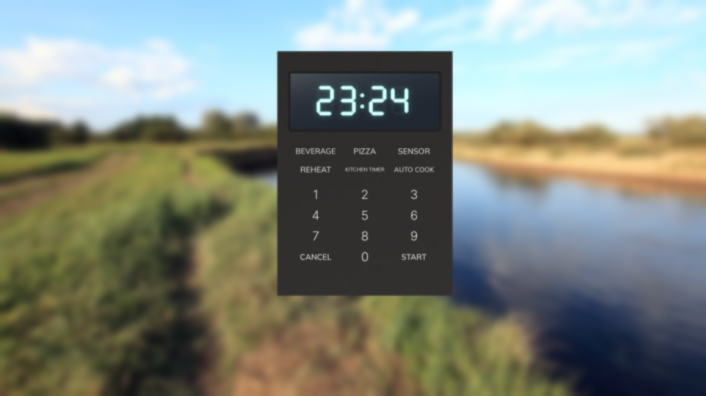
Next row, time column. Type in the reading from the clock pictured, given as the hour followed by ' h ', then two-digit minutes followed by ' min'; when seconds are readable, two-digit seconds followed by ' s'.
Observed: 23 h 24 min
